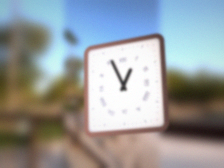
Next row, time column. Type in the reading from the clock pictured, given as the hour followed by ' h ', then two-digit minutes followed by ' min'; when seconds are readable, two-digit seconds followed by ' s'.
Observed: 12 h 56 min
